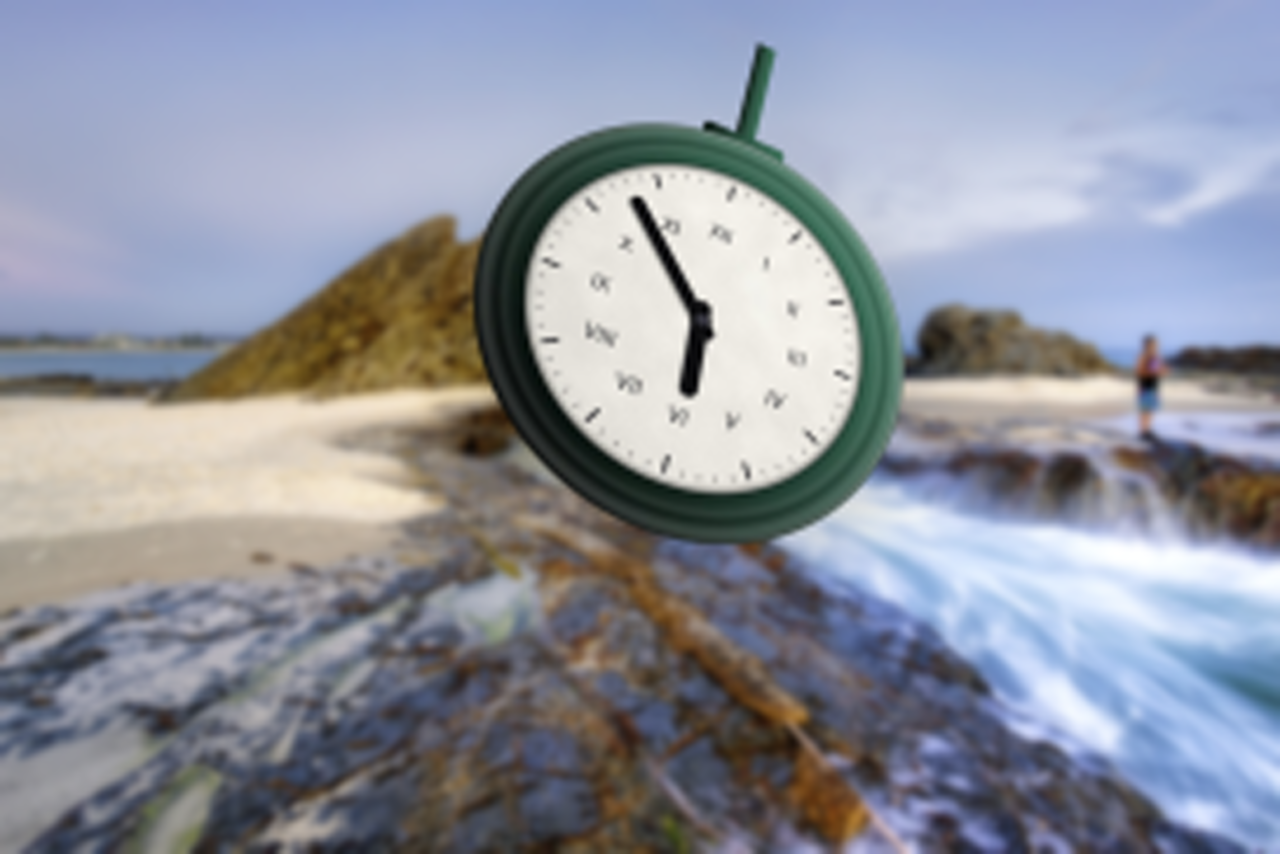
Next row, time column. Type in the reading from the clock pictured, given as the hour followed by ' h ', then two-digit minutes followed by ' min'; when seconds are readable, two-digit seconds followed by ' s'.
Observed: 5 h 53 min
